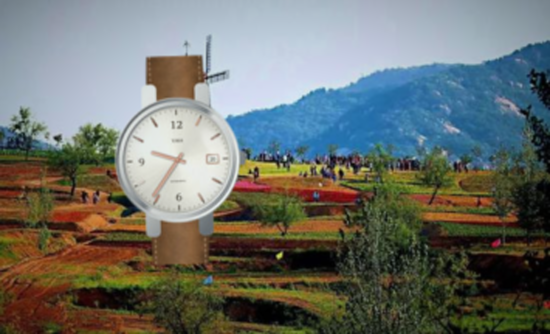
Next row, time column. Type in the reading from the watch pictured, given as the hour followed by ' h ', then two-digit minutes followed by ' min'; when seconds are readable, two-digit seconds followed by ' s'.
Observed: 9 h 36 min
